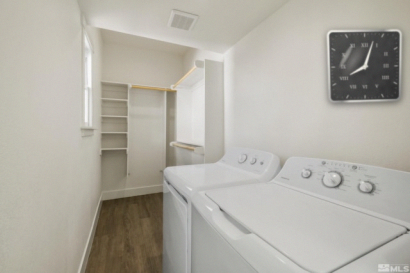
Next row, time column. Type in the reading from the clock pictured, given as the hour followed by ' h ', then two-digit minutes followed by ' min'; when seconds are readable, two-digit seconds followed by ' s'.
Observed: 8 h 03 min
